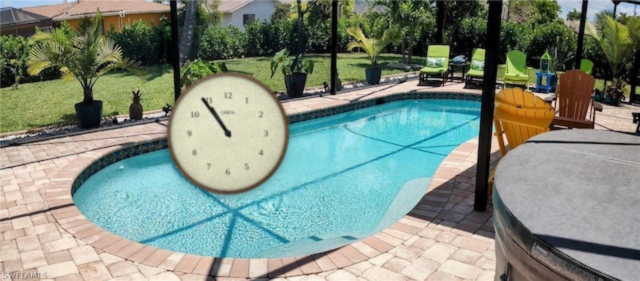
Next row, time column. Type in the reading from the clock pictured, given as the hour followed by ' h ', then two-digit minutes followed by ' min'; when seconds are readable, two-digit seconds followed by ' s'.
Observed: 10 h 54 min
